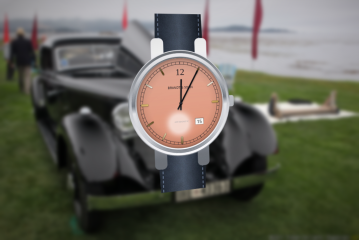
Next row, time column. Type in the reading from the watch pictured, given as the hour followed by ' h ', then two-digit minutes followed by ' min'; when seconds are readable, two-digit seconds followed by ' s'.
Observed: 12 h 05 min
